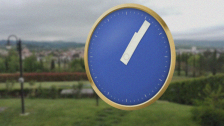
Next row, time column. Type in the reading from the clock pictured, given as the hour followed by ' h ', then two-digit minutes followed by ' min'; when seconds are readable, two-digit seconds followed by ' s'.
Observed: 1 h 06 min
